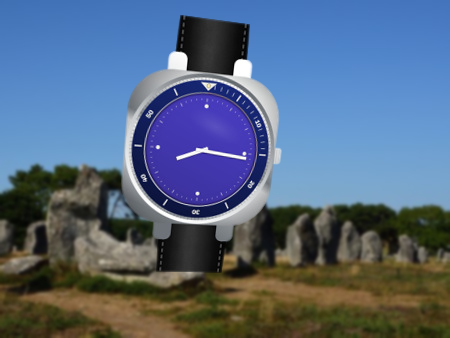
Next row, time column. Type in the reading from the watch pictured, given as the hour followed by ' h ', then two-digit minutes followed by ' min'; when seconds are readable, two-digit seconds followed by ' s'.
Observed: 8 h 16 min
